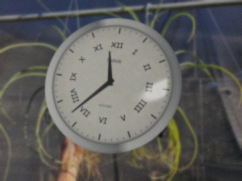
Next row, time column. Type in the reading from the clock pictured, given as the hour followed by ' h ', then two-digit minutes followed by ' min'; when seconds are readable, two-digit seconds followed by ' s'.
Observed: 11 h 37 min
